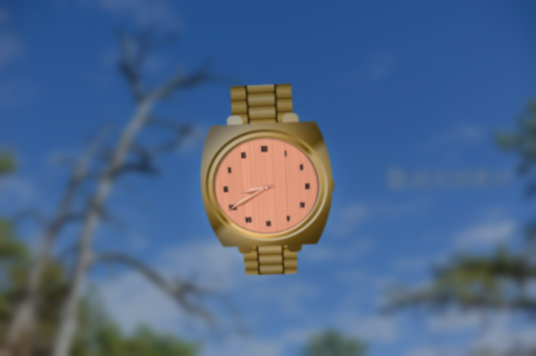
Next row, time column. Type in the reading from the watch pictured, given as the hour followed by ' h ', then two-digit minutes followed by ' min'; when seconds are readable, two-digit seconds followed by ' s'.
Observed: 8 h 40 min
